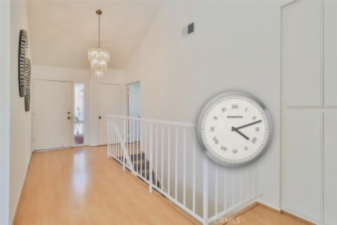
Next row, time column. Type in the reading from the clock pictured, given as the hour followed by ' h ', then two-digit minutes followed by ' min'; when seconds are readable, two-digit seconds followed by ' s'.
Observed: 4 h 12 min
